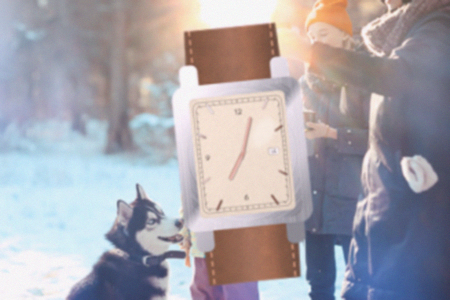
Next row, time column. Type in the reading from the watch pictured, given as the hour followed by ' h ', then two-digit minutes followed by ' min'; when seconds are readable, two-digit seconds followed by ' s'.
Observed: 7 h 03 min
